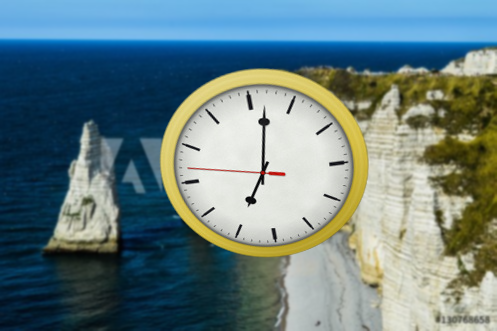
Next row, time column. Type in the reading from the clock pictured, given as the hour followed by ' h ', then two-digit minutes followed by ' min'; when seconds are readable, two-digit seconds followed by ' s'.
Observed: 7 h 01 min 47 s
